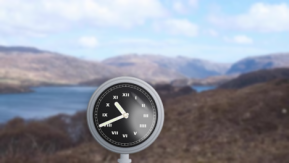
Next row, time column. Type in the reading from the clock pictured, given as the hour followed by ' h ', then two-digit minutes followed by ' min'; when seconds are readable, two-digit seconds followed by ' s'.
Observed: 10 h 41 min
